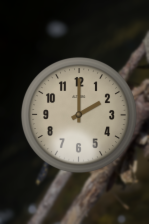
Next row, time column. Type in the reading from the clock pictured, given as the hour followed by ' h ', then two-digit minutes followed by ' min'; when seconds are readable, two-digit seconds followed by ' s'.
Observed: 2 h 00 min
